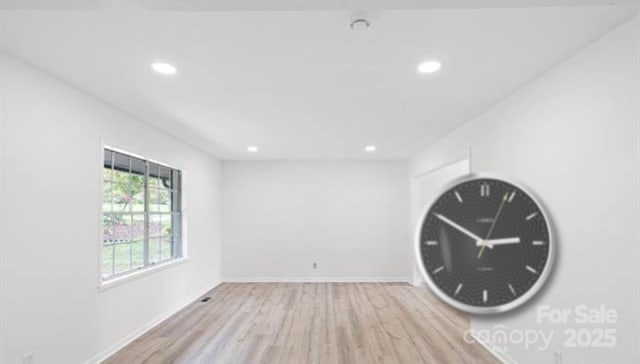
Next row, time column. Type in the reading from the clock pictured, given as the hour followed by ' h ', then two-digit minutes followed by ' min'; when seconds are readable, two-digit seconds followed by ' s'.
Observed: 2 h 50 min 04 s
